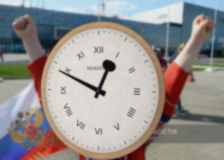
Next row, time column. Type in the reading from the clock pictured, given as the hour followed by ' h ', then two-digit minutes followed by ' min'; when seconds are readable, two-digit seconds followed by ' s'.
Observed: 12 h 49 min
